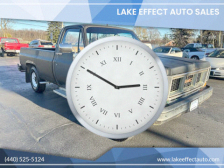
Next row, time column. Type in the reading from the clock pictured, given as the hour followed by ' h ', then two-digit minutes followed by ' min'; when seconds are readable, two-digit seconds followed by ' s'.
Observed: 2 h 50 min
